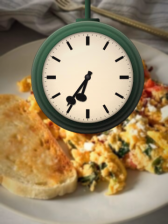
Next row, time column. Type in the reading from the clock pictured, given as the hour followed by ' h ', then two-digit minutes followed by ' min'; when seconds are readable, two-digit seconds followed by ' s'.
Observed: 6 h 36 min
